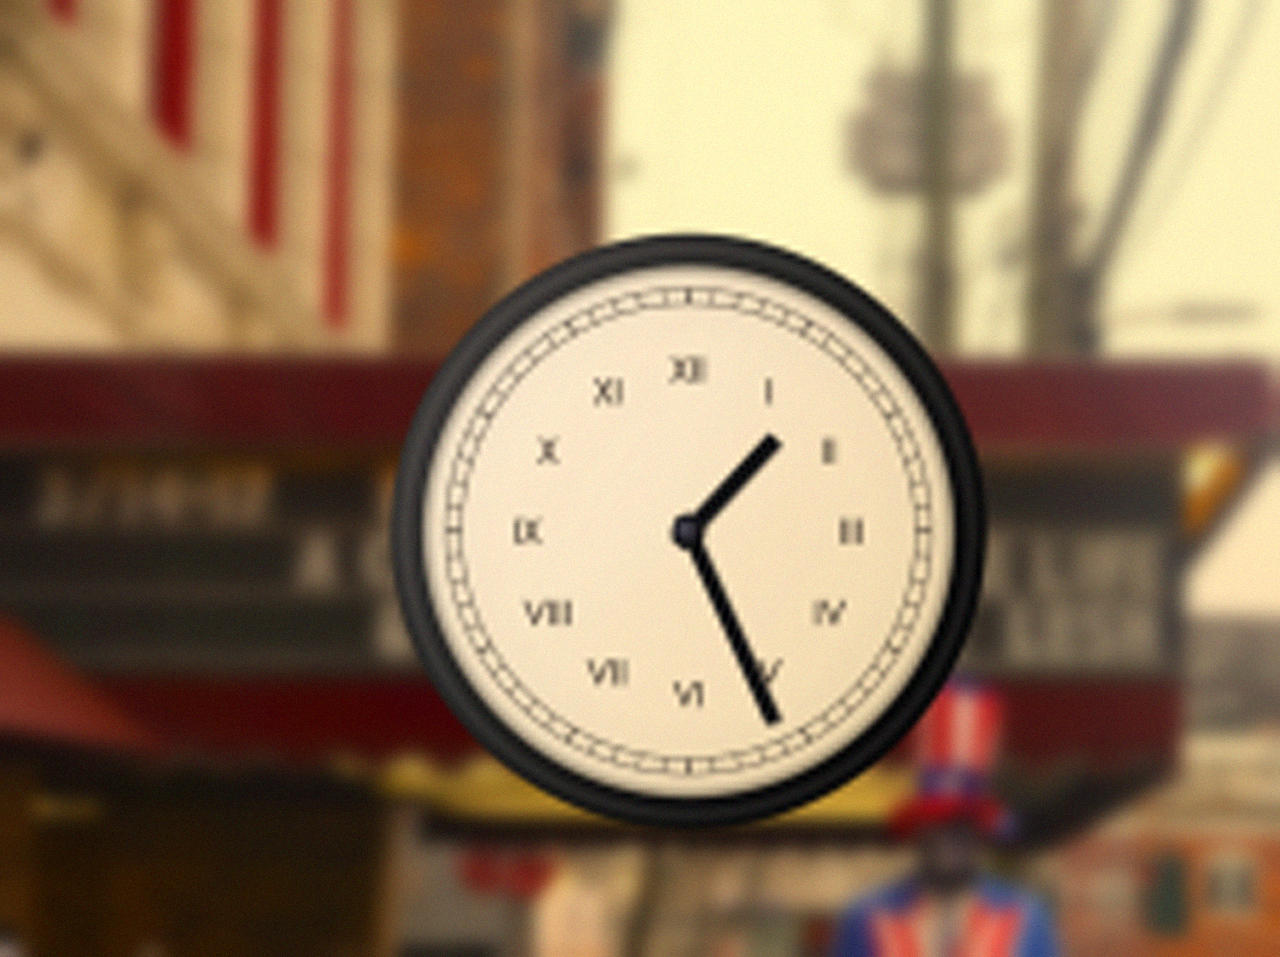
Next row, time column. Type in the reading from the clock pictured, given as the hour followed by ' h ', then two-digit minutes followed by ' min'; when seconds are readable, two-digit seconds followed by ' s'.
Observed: 1 h 26 min
